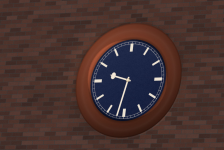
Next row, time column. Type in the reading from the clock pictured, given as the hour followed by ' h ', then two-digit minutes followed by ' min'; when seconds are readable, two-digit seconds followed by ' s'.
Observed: 9 h 32 min
